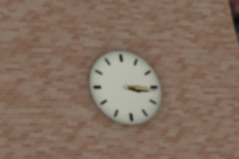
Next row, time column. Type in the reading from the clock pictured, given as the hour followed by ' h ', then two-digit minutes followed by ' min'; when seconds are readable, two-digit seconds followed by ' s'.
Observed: 3 h 16 min
